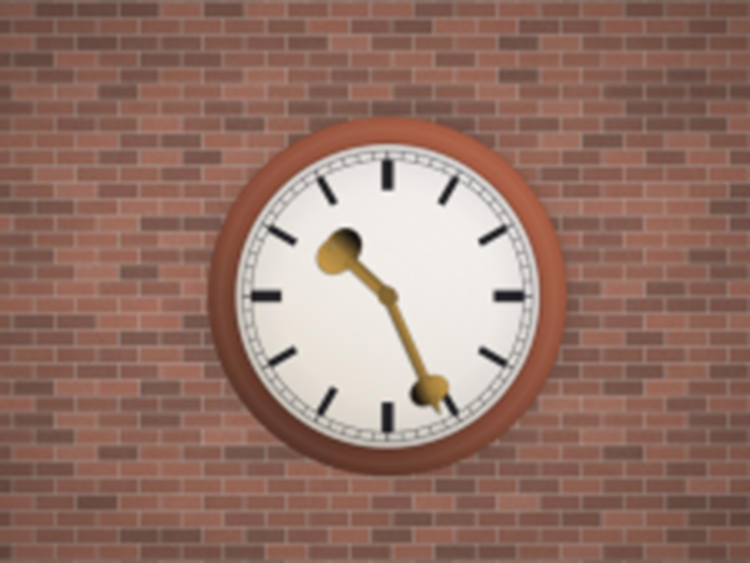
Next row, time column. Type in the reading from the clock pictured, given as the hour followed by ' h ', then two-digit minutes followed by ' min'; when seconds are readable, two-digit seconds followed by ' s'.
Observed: 10 h 26 min
